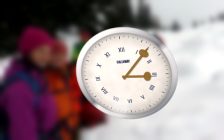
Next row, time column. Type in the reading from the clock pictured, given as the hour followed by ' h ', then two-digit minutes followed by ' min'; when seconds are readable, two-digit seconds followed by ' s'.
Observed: 3 h 07 min
